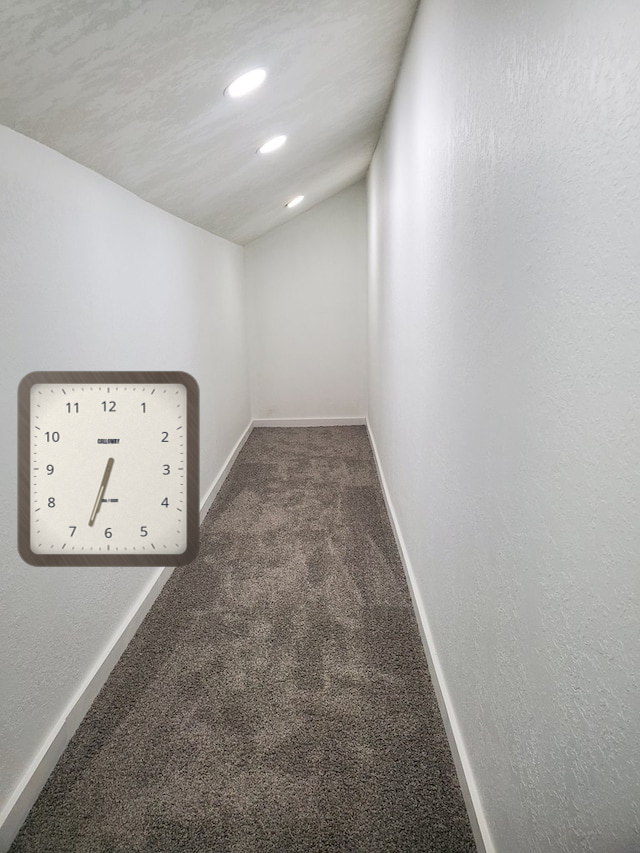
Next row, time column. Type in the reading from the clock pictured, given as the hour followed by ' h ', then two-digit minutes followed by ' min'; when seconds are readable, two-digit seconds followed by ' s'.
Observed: 6 h 33 min
